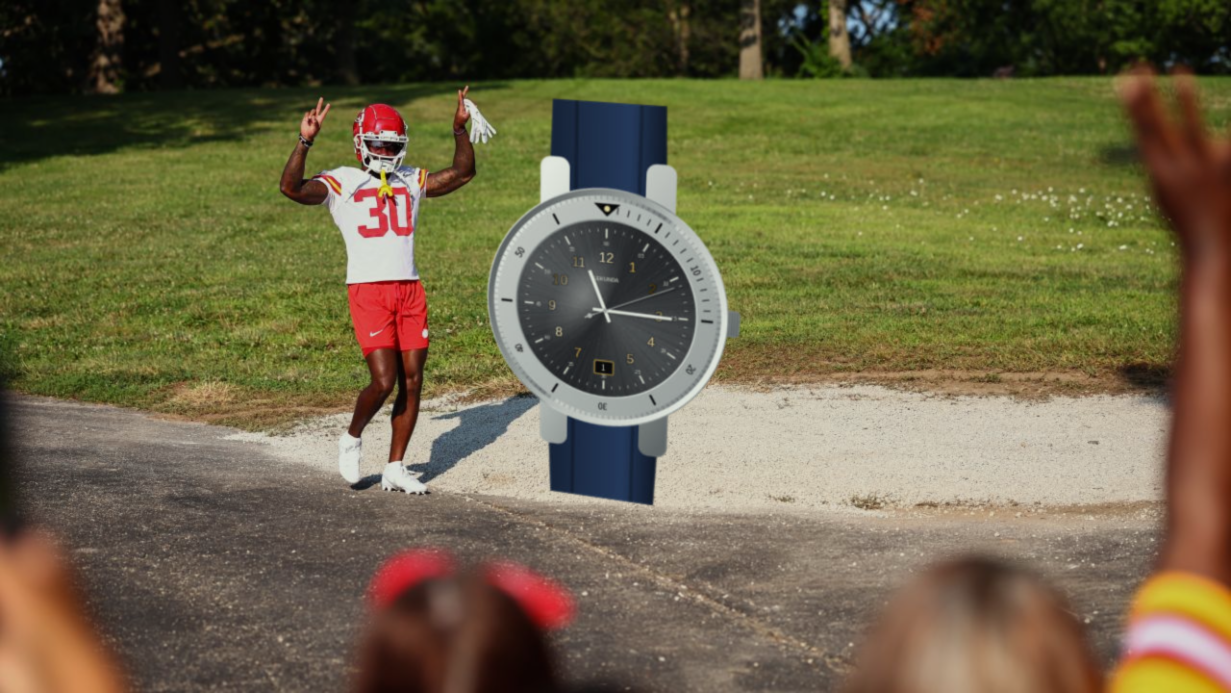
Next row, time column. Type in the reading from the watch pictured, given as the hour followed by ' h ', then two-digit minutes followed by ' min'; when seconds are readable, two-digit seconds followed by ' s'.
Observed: 11 h 15 min 11 s
